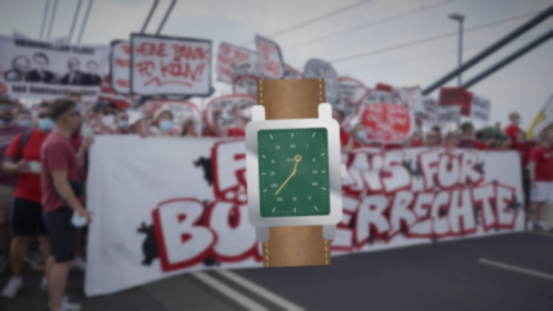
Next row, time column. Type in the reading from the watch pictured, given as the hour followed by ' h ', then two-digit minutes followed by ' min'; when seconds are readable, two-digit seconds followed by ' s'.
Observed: 12 h 37 min
